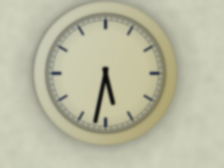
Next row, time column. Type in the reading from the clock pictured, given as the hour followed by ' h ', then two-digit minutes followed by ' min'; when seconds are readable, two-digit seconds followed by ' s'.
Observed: 5 h 32 min
